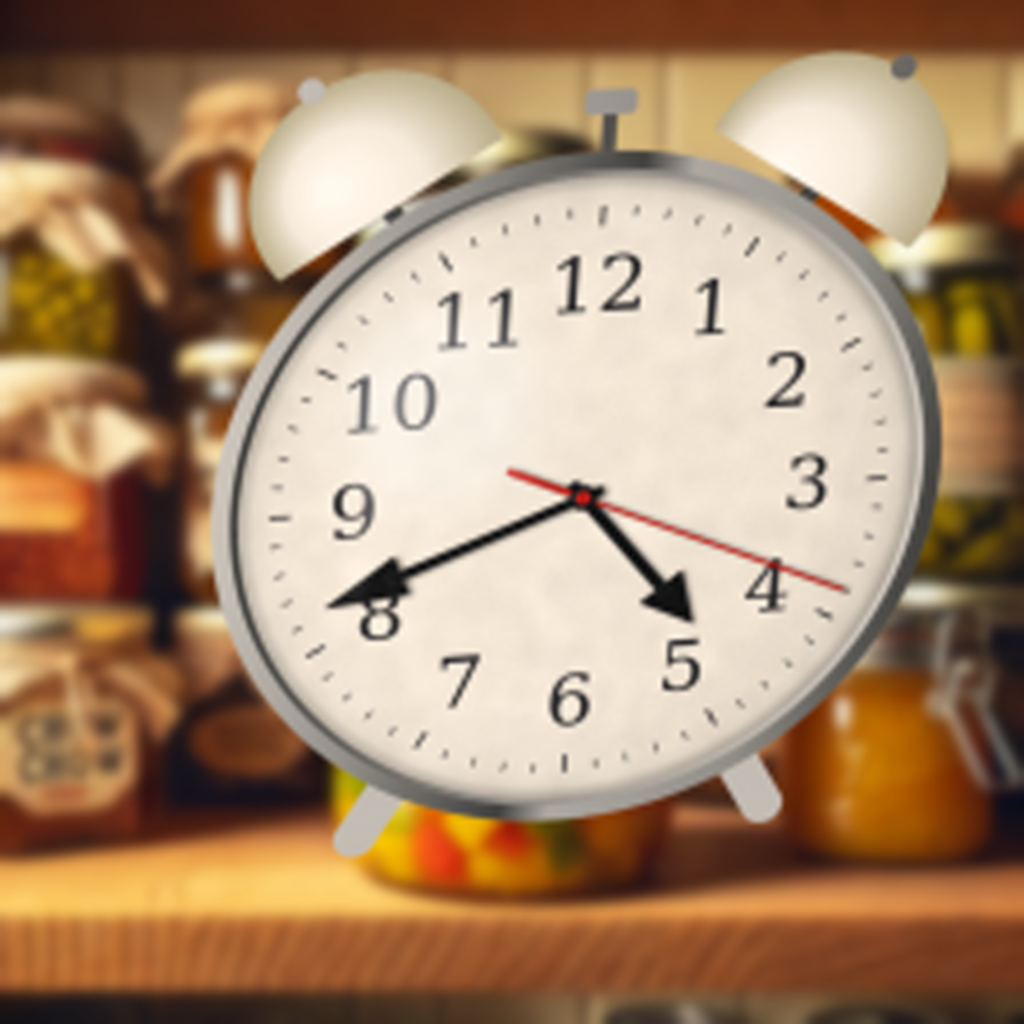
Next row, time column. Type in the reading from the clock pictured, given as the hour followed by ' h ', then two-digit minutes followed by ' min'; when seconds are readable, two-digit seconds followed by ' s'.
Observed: 4 h 41 min 19 s
